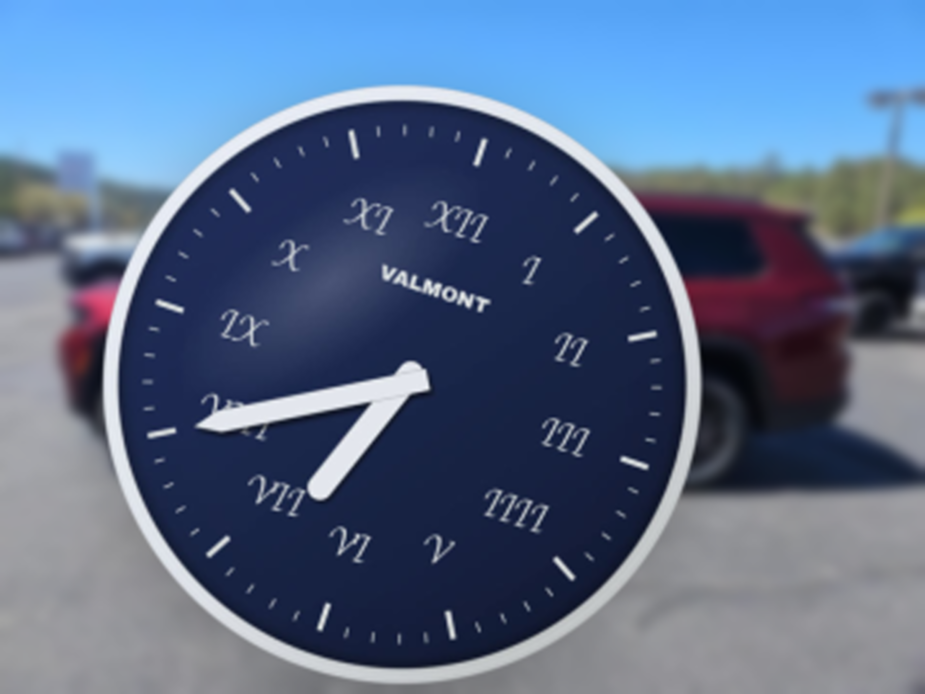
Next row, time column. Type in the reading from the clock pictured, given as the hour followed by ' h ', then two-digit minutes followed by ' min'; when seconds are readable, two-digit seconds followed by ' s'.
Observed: 6 h 40 min
